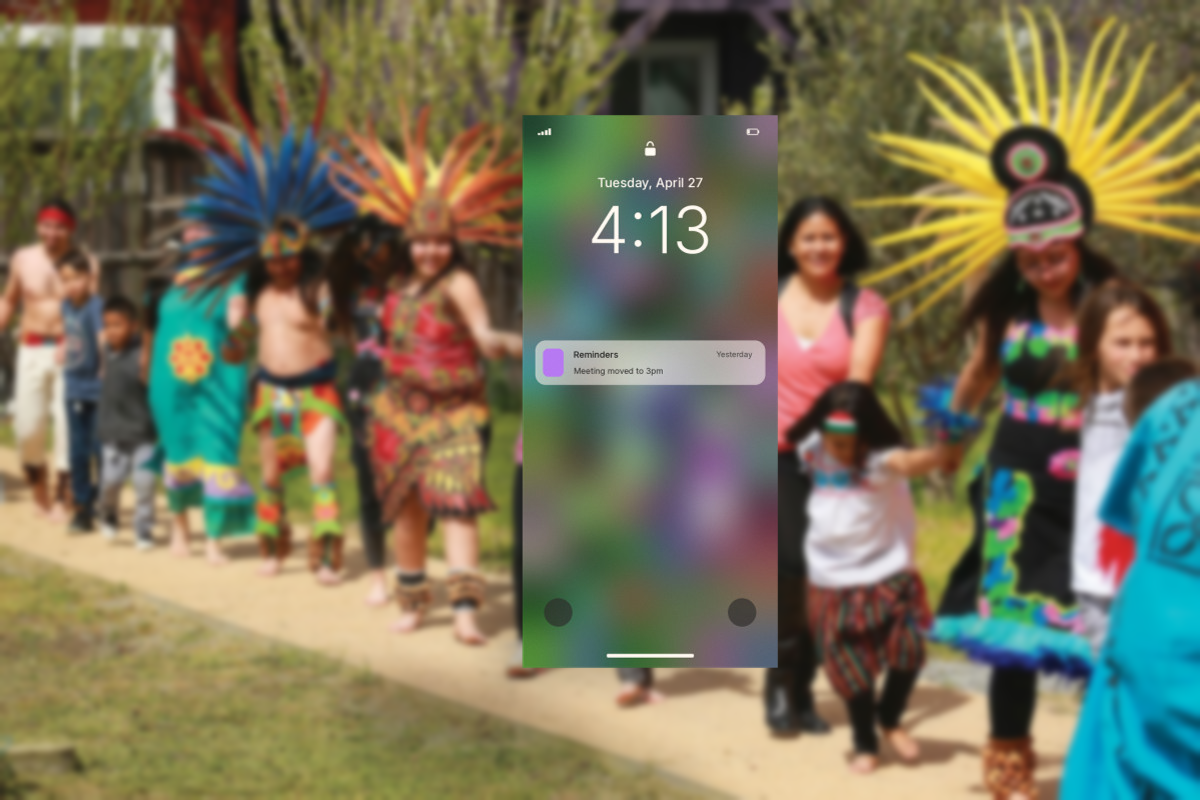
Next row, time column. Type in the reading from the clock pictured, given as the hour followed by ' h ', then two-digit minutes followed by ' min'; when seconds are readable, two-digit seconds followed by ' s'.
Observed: 4 h 13 min
